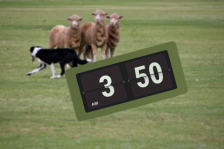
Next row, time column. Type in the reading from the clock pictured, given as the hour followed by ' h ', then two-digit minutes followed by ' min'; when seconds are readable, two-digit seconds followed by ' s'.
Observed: 3 h 50 min
